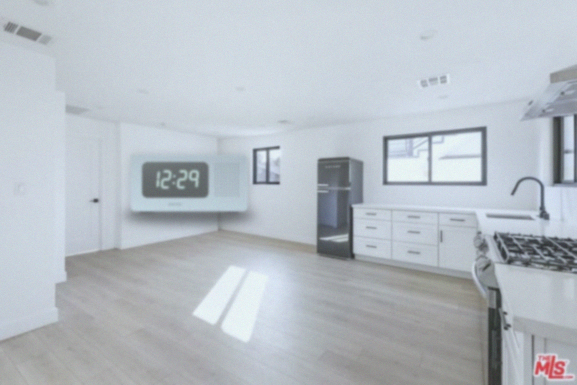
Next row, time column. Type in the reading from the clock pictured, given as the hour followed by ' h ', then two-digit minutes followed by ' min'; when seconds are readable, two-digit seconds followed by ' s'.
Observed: 12 h 29 min
